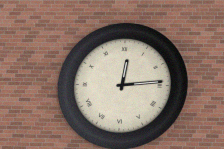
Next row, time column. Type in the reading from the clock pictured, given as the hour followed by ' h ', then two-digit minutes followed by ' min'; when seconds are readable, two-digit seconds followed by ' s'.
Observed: 12 h 14 min
